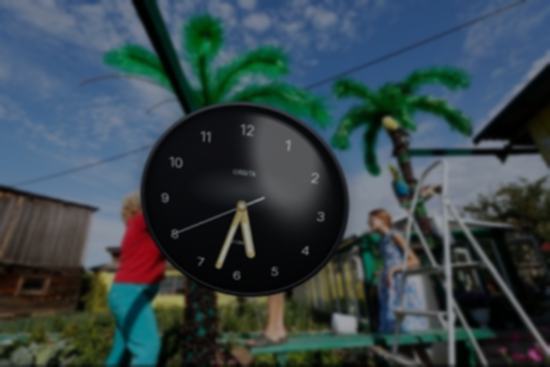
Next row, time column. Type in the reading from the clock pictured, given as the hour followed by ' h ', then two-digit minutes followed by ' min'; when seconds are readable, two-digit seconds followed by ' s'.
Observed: 5 h 32 min 40 s
